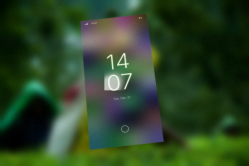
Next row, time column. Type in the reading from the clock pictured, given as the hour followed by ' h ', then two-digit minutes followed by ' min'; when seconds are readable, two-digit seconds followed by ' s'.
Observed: 14 h 07 min
